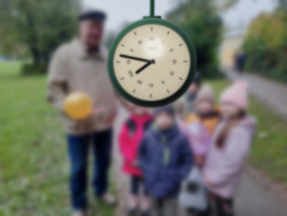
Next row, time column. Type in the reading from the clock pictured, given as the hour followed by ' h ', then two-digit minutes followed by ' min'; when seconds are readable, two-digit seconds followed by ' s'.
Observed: 7 h 47 min
